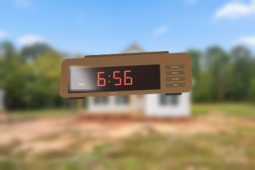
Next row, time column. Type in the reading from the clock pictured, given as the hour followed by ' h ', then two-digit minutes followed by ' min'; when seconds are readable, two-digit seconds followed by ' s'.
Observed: 6 h 56 min
